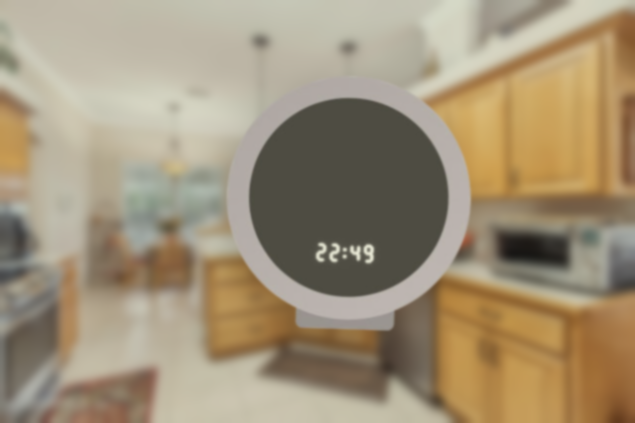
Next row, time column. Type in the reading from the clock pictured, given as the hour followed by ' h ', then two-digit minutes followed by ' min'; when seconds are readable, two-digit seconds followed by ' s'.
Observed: 22 h 49 min
